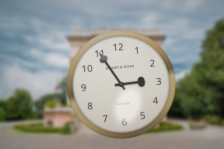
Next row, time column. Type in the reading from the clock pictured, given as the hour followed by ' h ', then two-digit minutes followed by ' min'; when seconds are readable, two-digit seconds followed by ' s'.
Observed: 2 h 55 min
